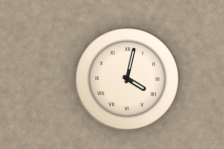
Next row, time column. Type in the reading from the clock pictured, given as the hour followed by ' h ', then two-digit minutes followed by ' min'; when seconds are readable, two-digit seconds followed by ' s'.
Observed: 4 h 02 min
